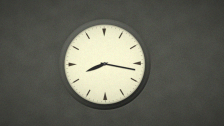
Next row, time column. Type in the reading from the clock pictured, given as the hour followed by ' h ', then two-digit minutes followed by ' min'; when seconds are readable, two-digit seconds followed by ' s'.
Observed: 8 h 17 min
